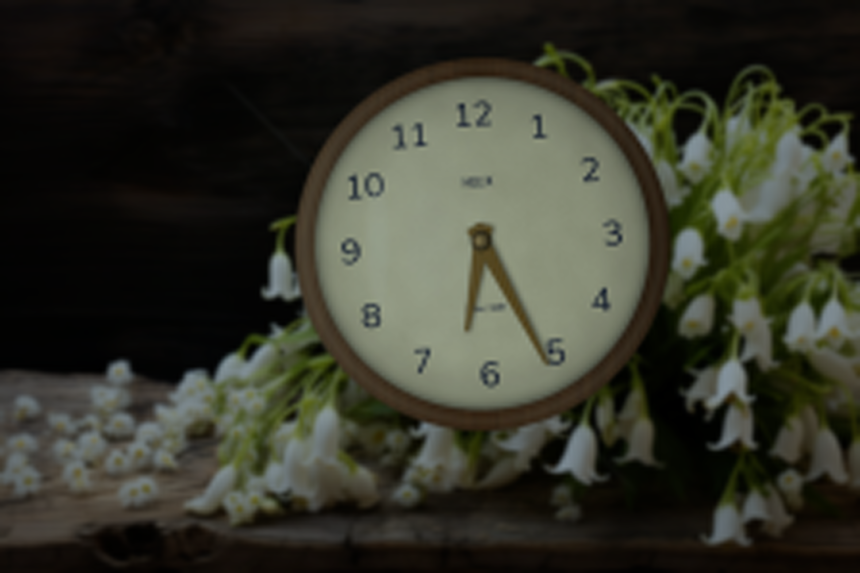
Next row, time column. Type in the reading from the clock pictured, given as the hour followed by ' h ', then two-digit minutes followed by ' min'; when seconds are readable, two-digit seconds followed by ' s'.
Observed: 6 h 26 min
